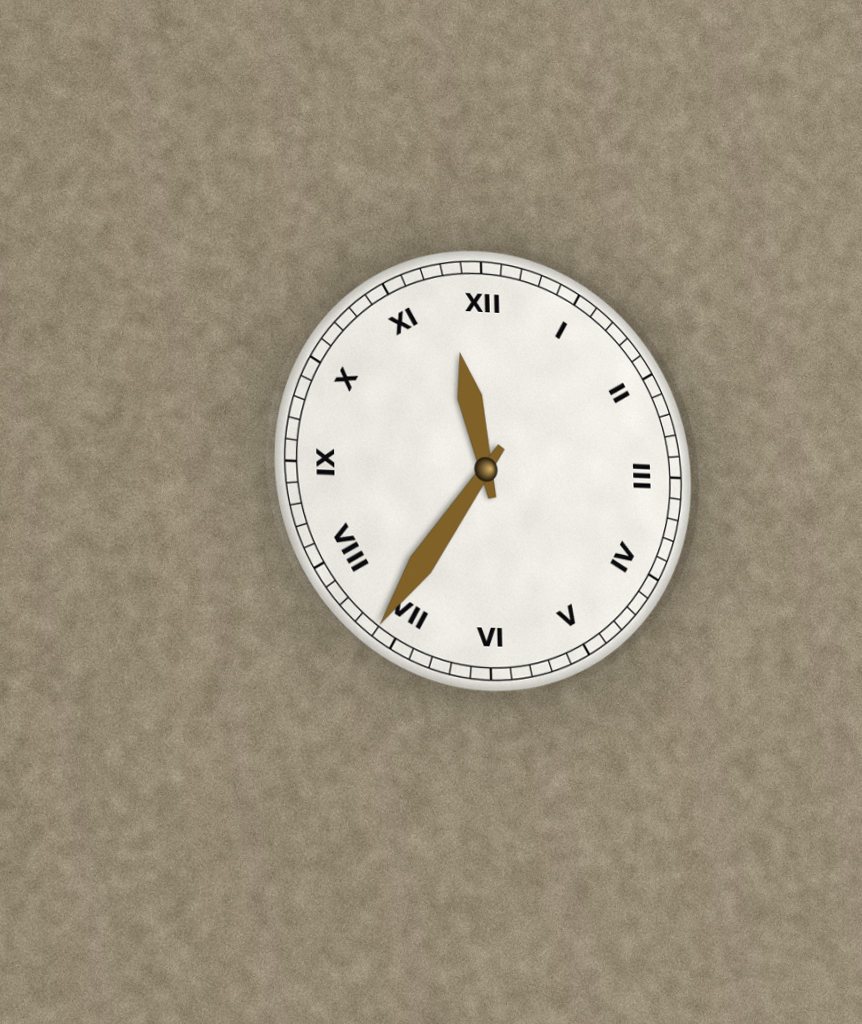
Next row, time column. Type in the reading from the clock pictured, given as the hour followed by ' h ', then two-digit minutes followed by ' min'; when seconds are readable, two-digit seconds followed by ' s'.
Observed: 11 h 36 min
